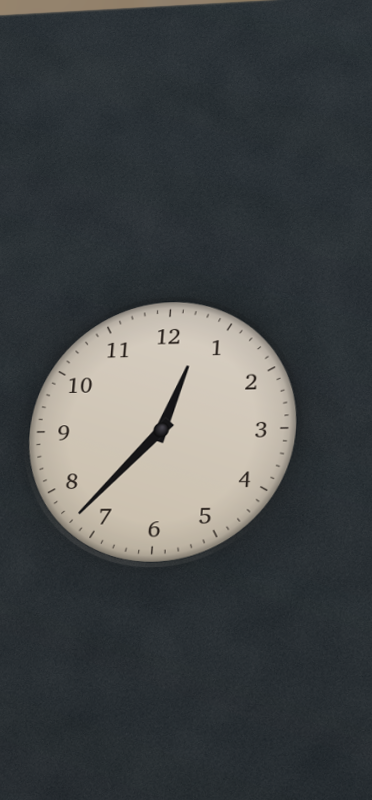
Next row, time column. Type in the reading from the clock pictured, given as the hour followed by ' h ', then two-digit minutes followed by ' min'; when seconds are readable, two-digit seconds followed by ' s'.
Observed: 12 h 37 min
